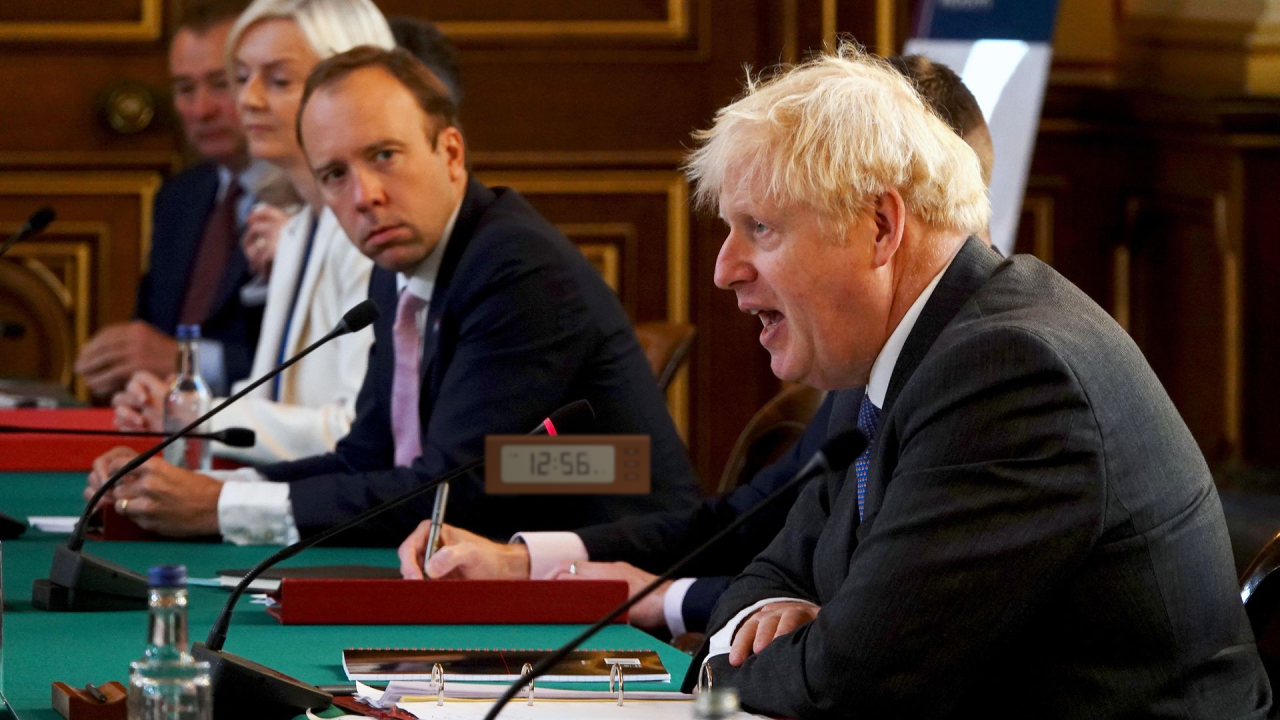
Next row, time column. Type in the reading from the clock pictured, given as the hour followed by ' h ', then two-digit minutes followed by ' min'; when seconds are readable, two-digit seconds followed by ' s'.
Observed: 12 h 56 min
